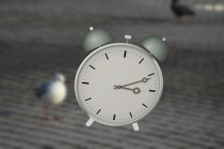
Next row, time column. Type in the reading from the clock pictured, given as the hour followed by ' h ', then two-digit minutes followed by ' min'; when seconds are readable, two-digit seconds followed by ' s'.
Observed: 3 h 11 min
